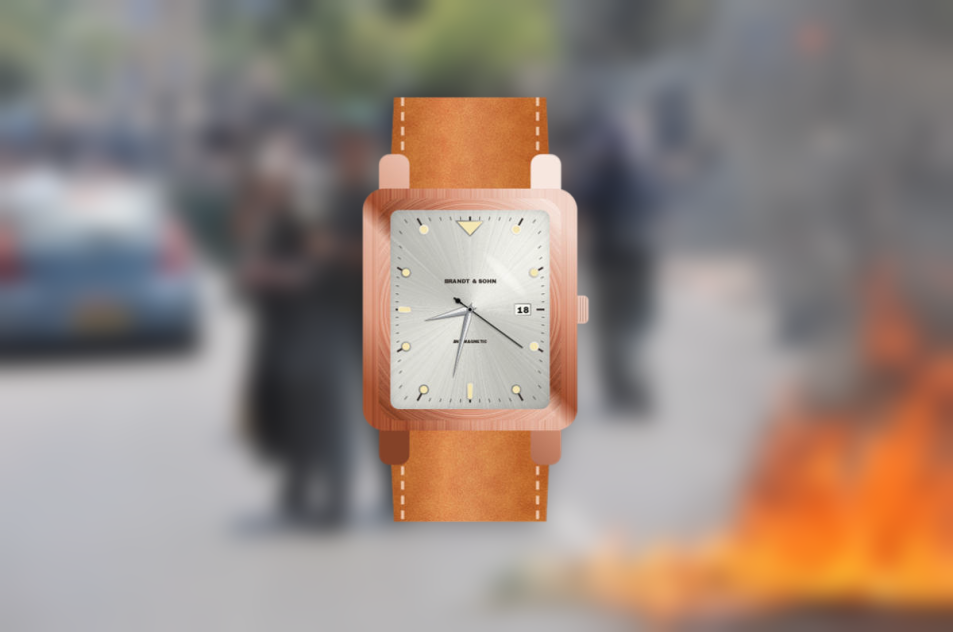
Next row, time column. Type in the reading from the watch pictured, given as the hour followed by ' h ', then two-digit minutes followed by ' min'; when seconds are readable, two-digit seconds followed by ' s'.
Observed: 8 h 32 min 21 s
